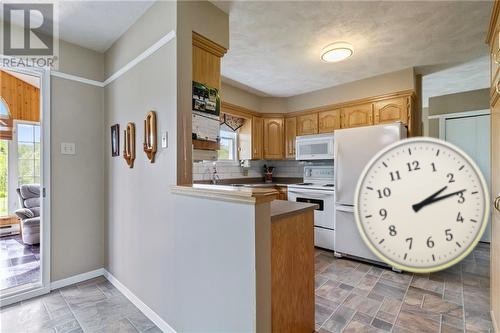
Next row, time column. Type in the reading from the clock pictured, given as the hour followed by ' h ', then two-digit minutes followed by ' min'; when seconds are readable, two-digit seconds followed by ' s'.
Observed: 2 h 14 min
